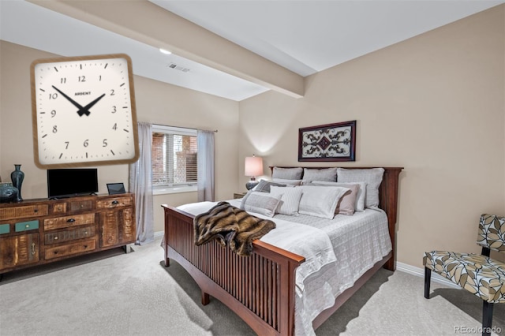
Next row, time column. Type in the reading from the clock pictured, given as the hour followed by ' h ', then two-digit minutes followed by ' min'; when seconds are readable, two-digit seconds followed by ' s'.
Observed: 1 h 52 min
